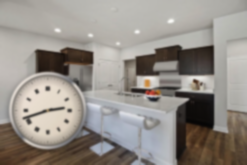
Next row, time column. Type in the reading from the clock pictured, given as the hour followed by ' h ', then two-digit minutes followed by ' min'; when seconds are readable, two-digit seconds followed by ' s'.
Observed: 2 h 42 min
